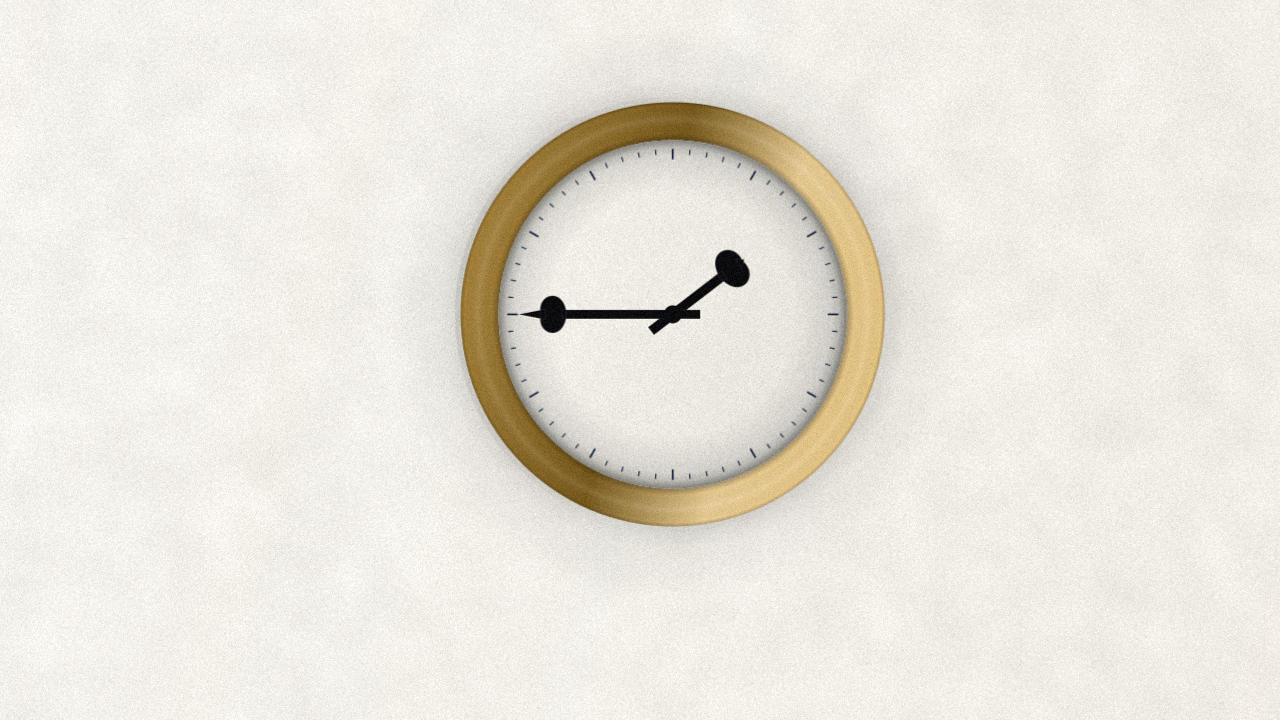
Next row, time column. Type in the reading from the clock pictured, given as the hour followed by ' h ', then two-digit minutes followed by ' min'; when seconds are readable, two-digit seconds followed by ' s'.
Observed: 1 h 45 min
